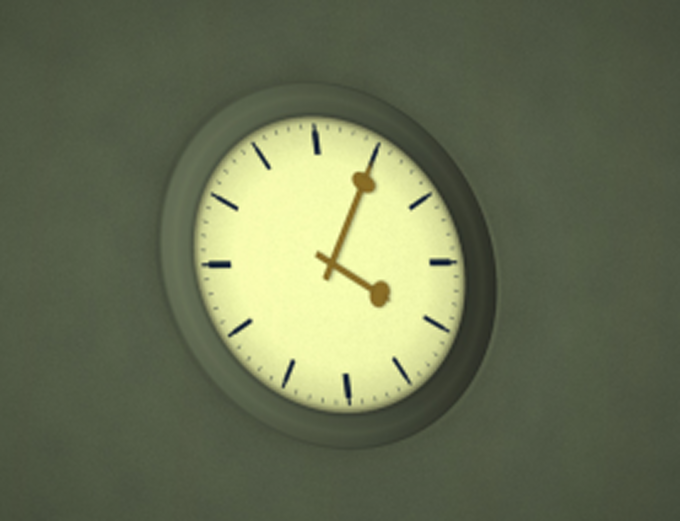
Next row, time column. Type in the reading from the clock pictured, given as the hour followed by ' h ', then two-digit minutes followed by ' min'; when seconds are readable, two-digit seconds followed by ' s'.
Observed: 4 h 05 min
